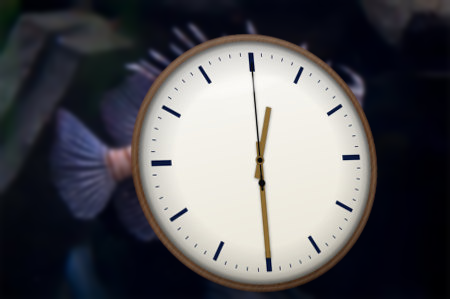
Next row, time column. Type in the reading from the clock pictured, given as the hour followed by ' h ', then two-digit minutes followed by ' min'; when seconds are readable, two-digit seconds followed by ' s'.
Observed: 12 h 30 min 00 s
